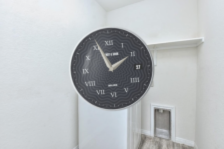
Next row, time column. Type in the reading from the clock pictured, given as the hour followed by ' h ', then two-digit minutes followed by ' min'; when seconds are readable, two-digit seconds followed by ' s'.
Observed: 1 h 56 min
